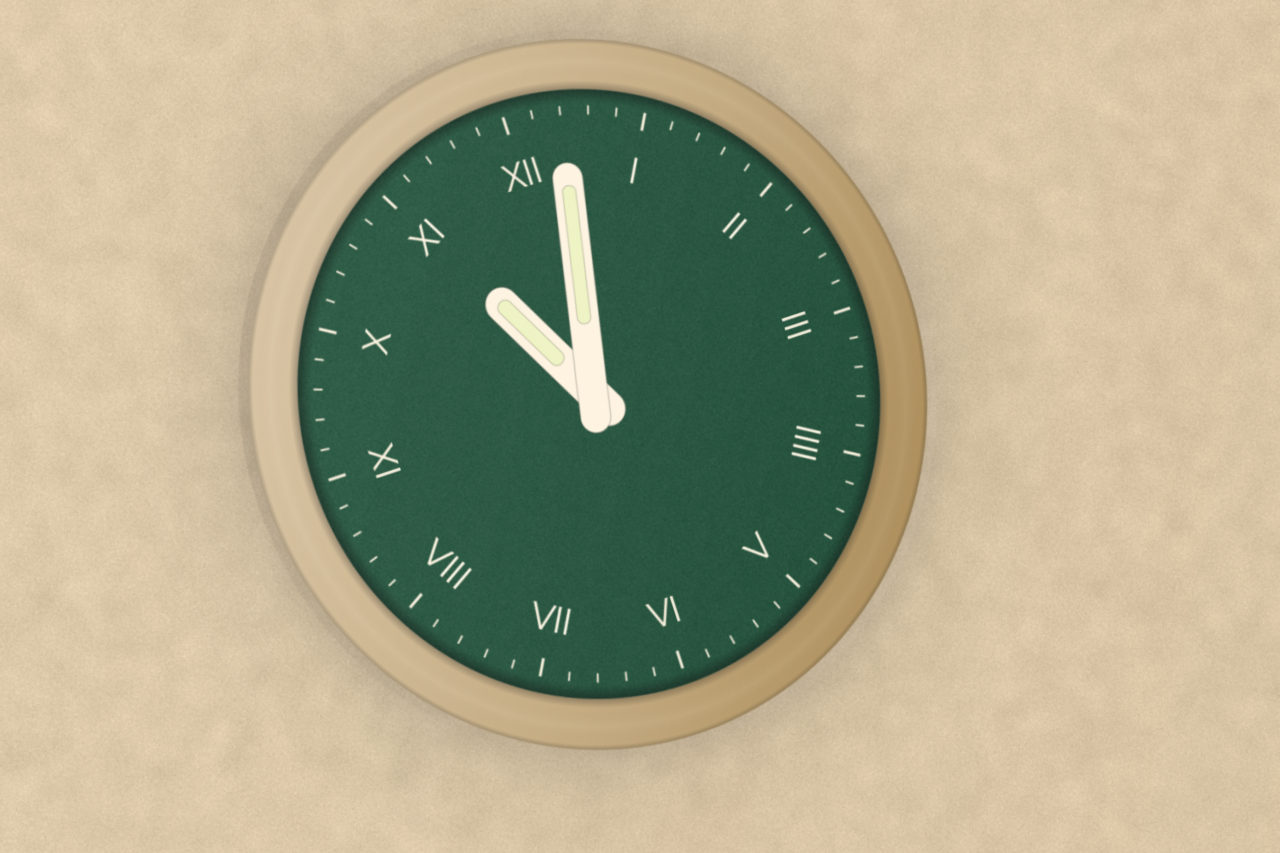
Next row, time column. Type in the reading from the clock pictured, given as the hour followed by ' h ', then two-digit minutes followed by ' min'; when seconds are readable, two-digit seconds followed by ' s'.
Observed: 11 h 02 min
